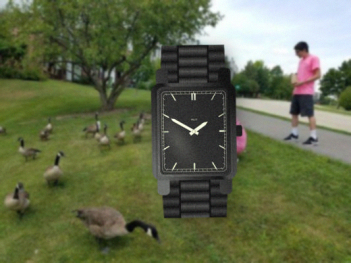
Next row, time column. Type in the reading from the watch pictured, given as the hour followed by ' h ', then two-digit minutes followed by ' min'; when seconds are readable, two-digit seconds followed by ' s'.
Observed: 1 h 50 min
